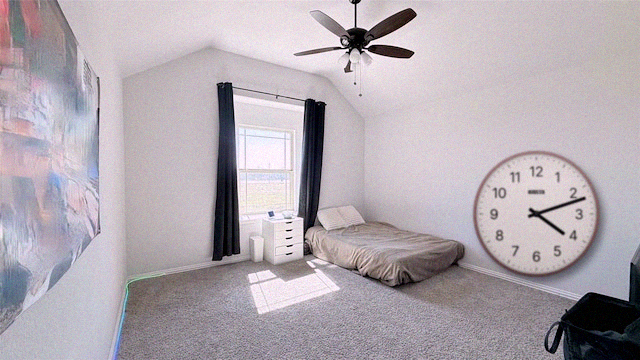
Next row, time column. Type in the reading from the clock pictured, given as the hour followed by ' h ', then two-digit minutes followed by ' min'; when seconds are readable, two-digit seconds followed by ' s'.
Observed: 4 h 12 min
